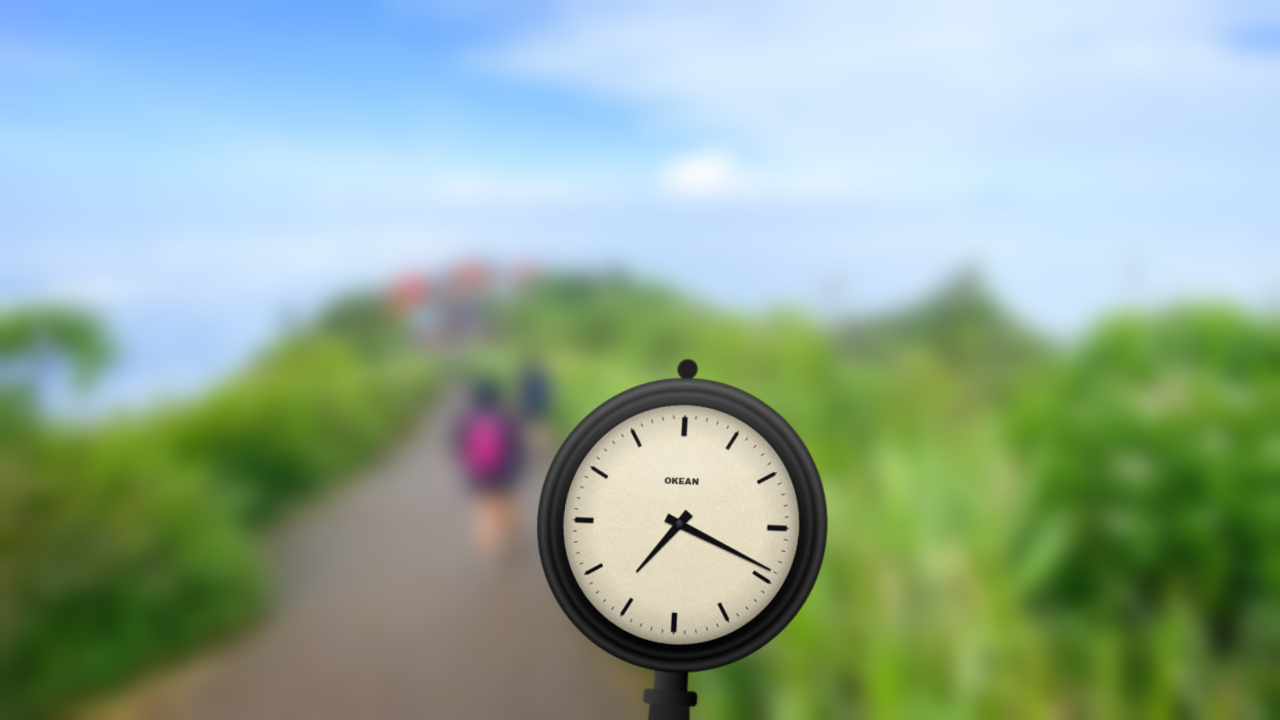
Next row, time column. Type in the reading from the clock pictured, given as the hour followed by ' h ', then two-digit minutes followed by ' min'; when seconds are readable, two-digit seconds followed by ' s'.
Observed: 7 h 19 min
